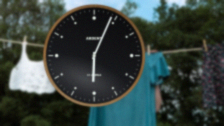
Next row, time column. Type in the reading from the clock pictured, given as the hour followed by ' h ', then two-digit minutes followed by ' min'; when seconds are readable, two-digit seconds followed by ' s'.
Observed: 6 h 04 min
